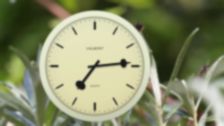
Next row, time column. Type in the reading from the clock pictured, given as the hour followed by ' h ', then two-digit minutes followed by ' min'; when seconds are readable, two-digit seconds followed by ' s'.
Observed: 7 h 14 min
